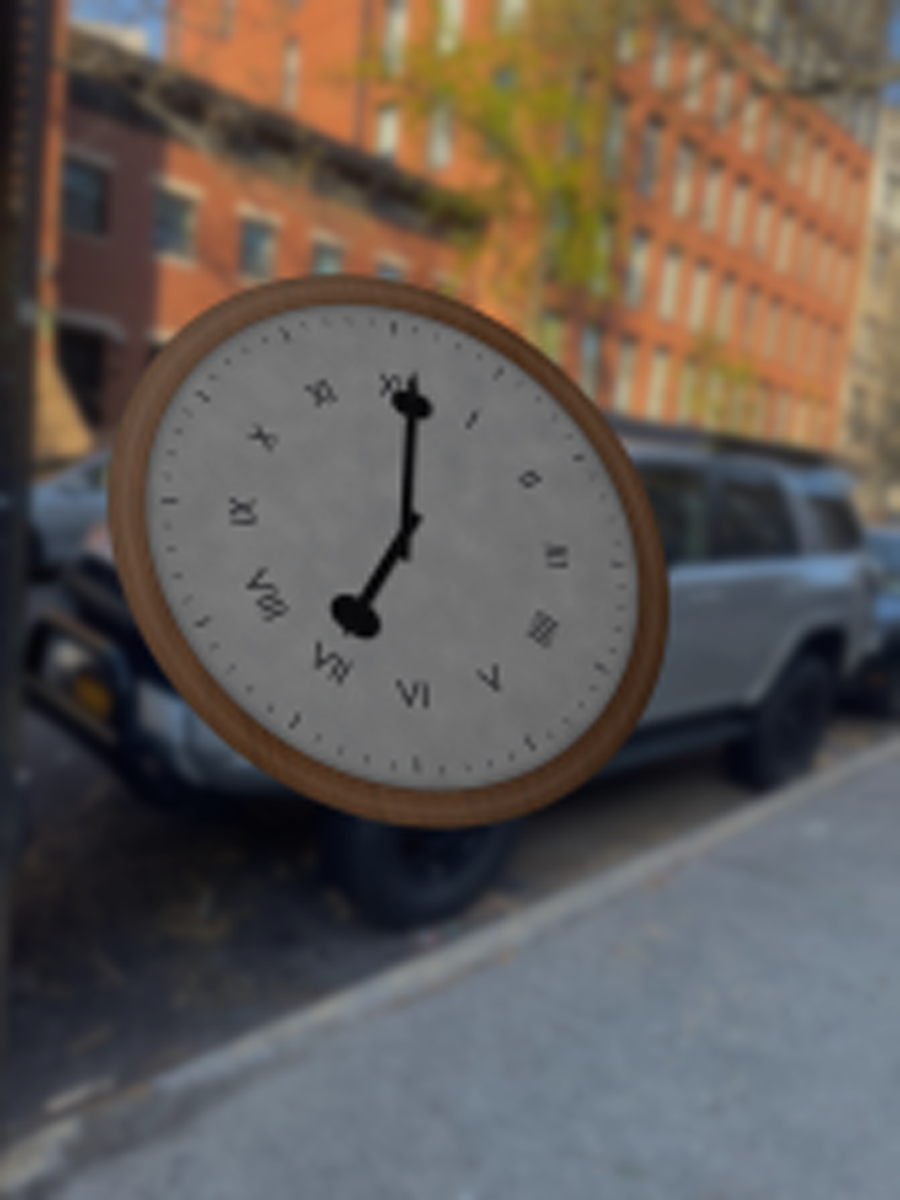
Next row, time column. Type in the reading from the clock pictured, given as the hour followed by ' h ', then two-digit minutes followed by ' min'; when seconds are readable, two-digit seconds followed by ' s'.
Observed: 7 h 01 min
